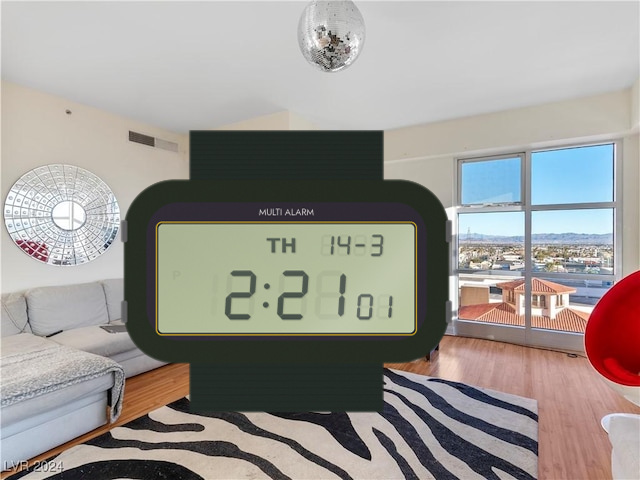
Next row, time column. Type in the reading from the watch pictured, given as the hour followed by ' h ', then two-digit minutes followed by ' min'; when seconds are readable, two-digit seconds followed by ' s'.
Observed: 2 h 21 min 01 s
